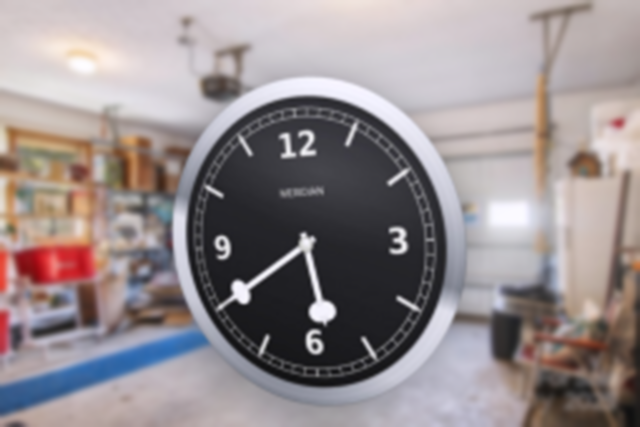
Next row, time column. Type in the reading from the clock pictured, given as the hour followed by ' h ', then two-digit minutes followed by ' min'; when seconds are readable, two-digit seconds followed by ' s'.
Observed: 5 h 40 min
